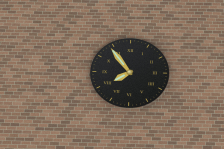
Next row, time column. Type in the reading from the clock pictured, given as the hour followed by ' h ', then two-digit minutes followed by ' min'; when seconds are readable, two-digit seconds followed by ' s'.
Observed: 7 h 54 min
